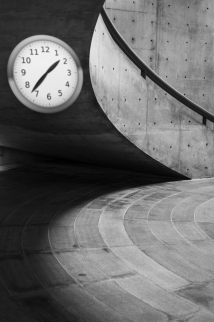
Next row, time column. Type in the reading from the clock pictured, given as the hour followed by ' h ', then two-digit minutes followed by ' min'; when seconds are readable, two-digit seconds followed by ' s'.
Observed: 1 h 37 min
